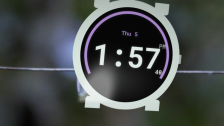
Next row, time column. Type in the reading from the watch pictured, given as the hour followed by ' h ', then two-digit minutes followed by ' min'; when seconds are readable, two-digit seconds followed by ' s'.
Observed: 1 h 57 min
